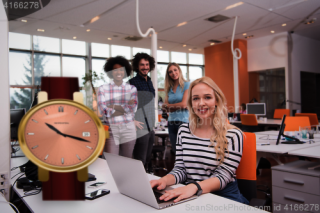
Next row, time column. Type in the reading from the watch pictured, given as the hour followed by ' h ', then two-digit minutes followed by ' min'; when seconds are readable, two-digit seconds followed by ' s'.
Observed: 10 h 18 min
